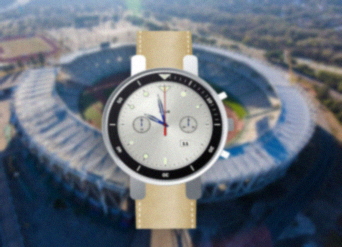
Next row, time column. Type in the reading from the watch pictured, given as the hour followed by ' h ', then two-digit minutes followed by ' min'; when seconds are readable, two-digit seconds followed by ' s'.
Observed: 9 h 58 min
